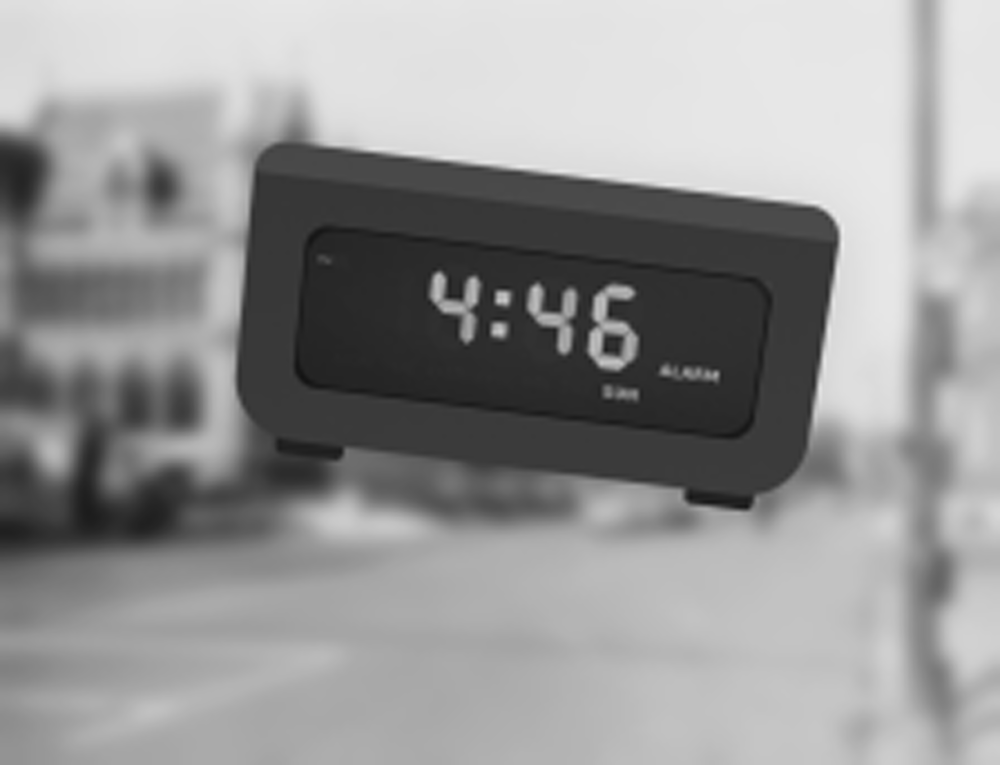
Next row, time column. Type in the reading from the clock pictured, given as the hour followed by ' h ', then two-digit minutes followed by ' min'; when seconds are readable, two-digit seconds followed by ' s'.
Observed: 4 h 46 min
